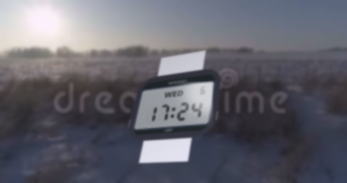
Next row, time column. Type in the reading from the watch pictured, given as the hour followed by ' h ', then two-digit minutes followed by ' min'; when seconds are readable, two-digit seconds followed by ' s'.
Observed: 17 h 24 min
